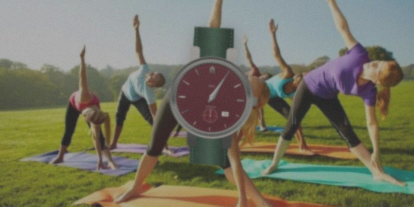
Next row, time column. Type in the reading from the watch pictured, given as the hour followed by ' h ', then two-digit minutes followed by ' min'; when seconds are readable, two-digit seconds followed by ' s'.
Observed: 1 h 05 min
